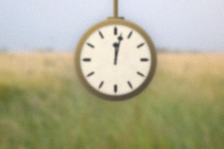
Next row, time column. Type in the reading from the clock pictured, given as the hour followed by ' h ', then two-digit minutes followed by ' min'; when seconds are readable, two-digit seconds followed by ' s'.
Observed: 12 h 02 min
